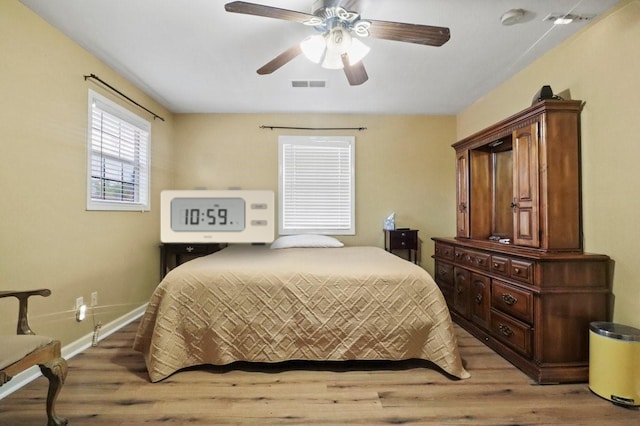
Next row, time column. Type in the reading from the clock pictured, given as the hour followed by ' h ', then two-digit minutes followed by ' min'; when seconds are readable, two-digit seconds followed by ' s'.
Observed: 10 h 59 min
